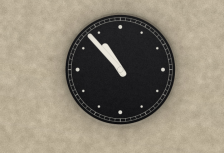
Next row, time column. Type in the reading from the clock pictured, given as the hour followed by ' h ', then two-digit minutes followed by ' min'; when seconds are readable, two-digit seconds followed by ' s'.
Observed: 10 h 53 min
